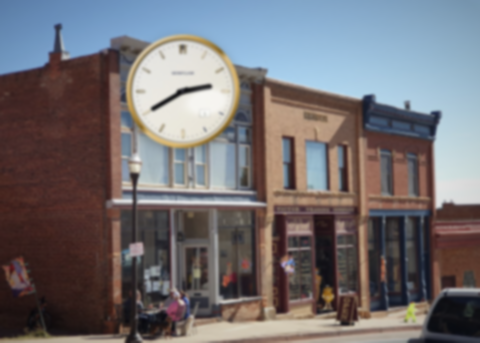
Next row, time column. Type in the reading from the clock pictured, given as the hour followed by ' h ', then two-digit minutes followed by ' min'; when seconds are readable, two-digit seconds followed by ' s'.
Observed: 2 h 40 min
